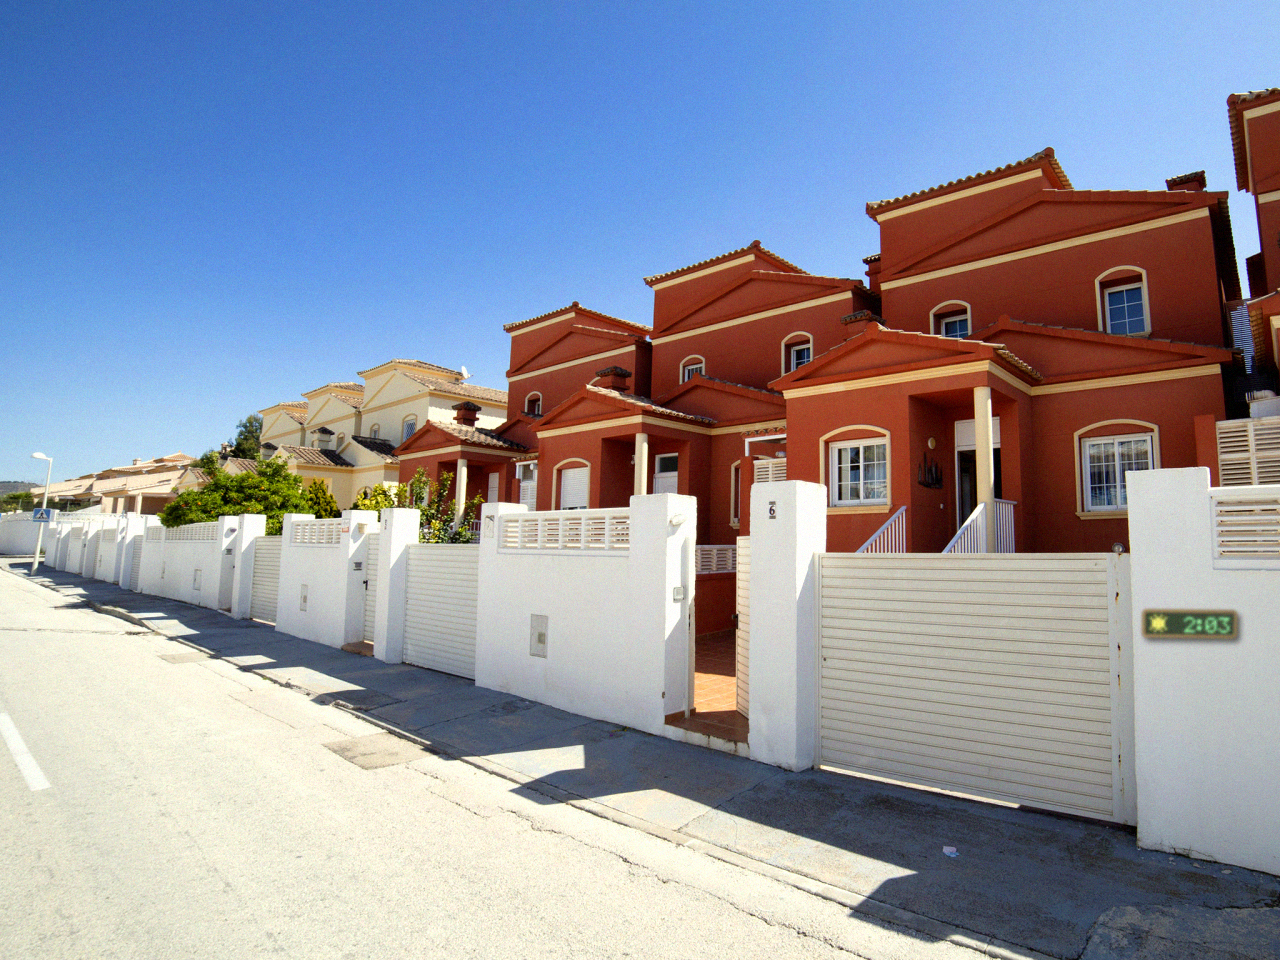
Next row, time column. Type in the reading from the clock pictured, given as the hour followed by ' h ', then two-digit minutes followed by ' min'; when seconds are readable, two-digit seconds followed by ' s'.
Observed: 2 h 03 min
